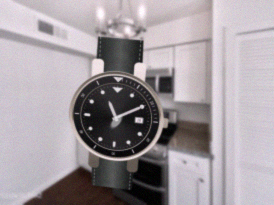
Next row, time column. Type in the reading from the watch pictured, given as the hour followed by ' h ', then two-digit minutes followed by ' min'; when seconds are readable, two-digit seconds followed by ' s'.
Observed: 11 h 10 min
